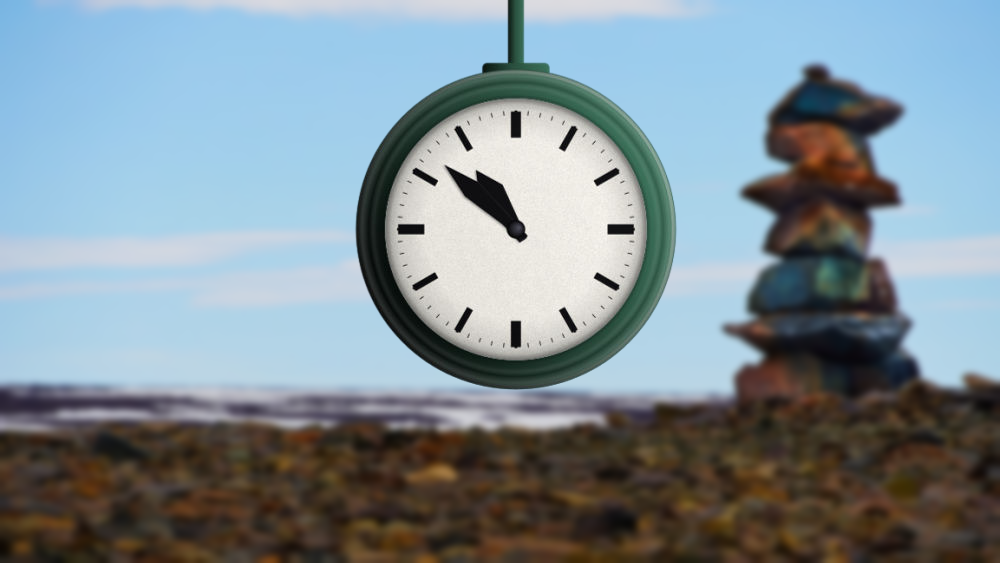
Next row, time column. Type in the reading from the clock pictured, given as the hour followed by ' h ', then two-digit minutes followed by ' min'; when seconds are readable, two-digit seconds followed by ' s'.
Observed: 10 h 52 min
